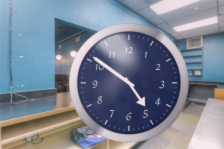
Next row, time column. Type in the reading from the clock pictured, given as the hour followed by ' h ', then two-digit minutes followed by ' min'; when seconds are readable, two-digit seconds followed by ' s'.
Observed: 4 h 51 min
